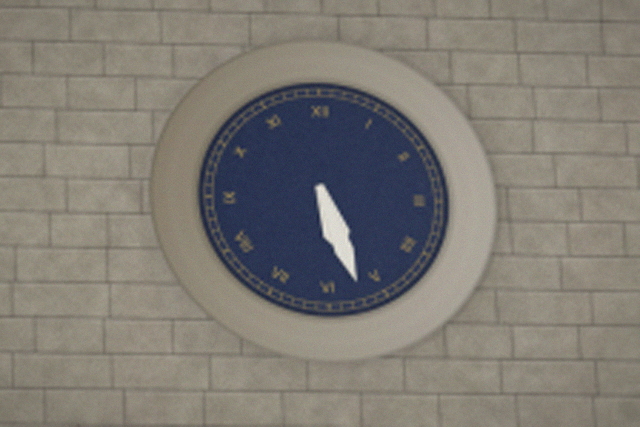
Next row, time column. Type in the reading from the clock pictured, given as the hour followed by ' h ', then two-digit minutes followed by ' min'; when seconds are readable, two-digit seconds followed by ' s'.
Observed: 5 h 27 min
